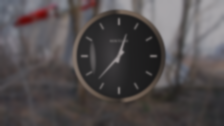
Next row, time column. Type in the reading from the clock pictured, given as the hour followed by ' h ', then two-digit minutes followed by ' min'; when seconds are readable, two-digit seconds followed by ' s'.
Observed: 12 h 37 min
